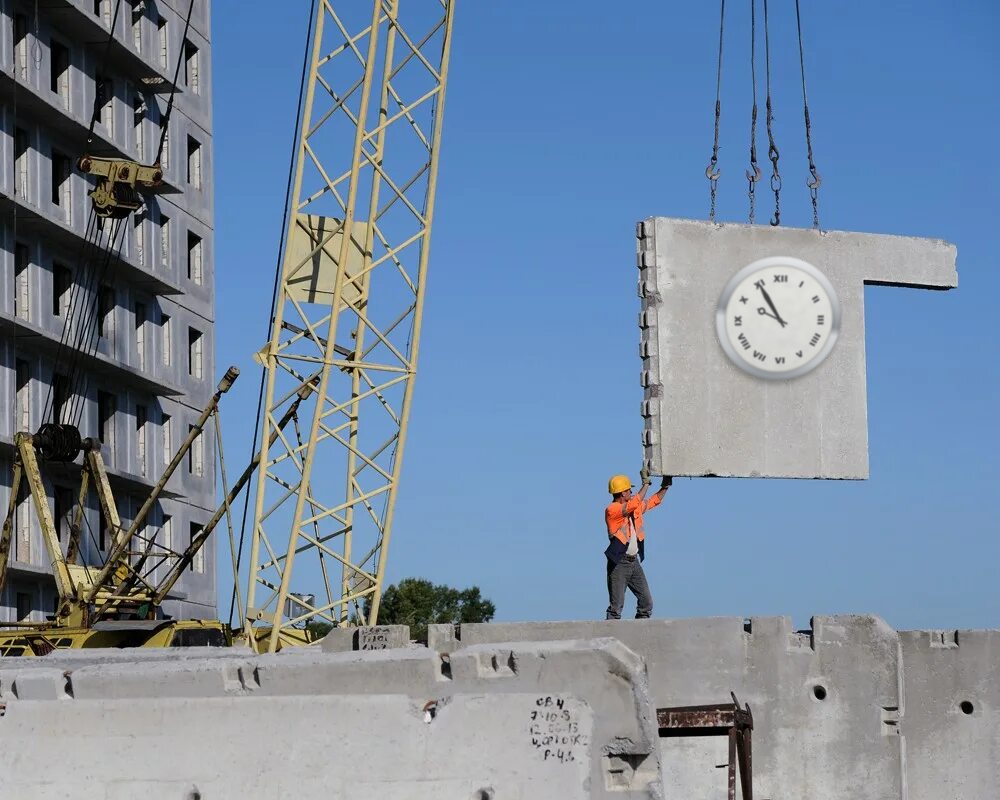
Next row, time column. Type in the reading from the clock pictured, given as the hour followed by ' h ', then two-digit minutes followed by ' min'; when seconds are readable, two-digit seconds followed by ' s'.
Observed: 9 h 55 min
